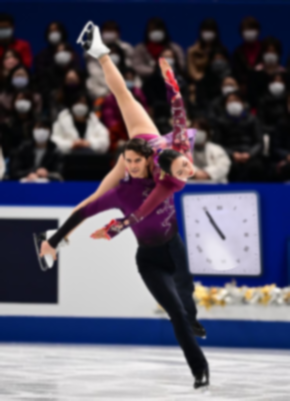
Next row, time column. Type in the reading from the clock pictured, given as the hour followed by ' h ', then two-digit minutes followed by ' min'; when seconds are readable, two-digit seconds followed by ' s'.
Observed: 10 h 55 min
